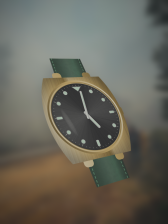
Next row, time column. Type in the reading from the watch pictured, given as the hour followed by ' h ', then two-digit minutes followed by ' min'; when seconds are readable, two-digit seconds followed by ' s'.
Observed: 5 h 01 min
